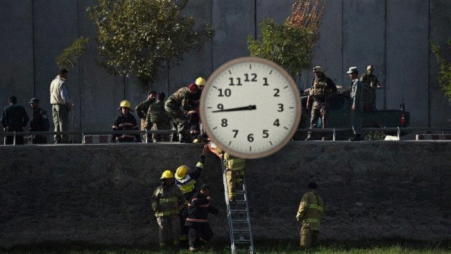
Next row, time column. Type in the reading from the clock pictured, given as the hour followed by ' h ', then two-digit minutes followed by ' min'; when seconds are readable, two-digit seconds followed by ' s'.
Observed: 8 h 44 min
